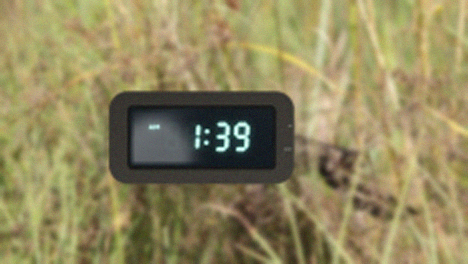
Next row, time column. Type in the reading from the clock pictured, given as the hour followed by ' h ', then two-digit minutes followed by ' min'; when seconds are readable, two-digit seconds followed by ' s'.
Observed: 1 h 39 min
